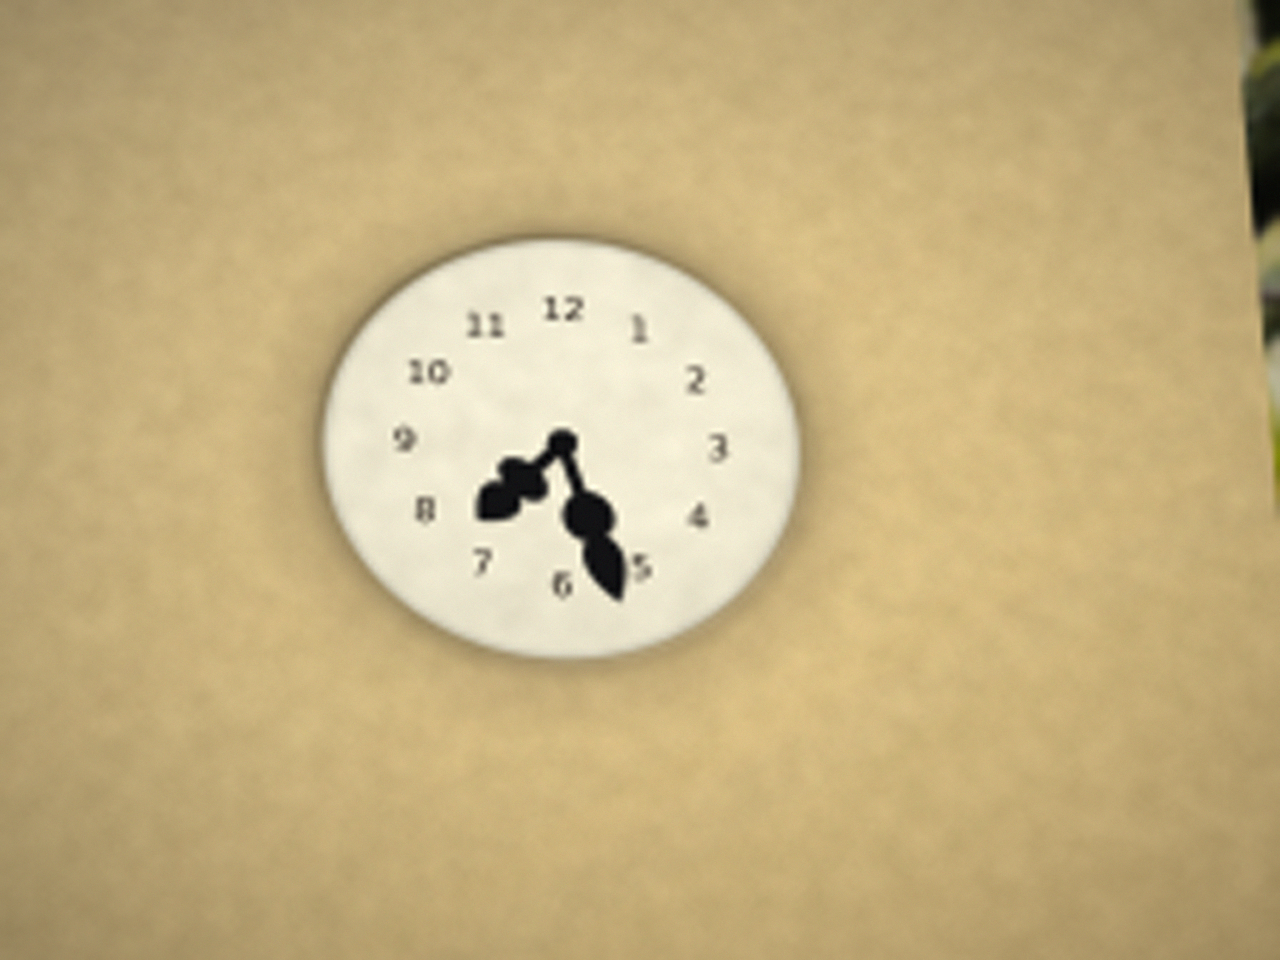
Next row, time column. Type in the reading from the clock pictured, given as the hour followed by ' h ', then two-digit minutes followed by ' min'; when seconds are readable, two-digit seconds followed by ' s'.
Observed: 7 h 27 min
